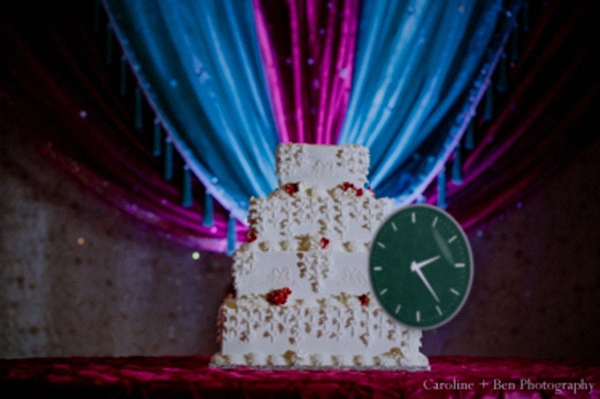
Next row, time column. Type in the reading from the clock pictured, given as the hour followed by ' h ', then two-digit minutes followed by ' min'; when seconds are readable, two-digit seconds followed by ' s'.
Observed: 2 h 24 min
